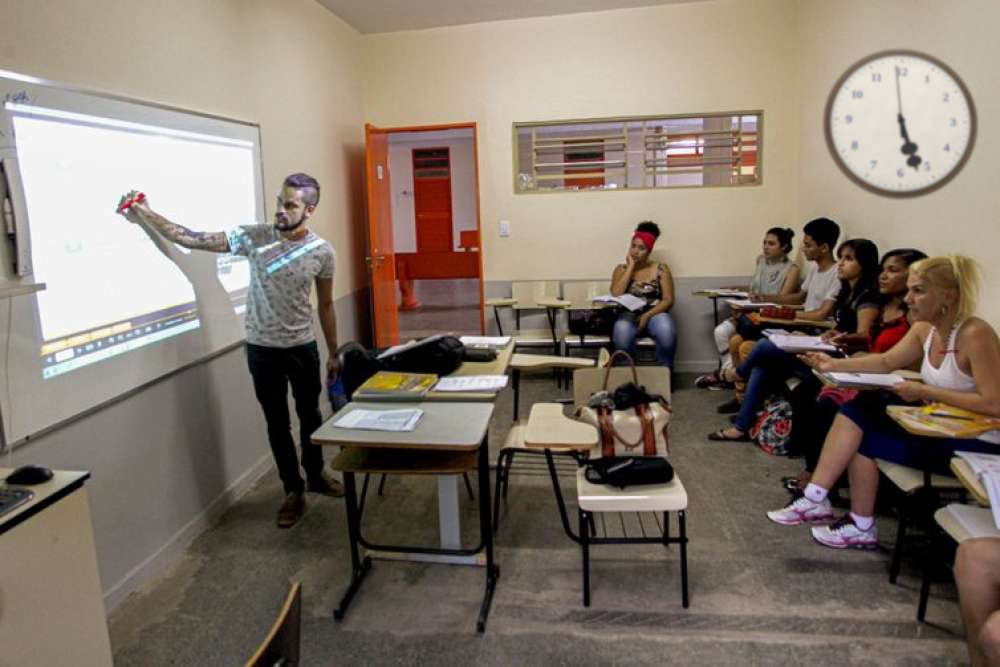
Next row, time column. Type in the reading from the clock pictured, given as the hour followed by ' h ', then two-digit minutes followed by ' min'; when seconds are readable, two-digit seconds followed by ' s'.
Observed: 5 h 26 min 59 s
